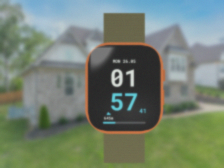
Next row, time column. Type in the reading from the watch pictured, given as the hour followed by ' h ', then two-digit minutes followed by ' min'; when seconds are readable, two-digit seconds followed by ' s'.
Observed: 1 h 57 min
